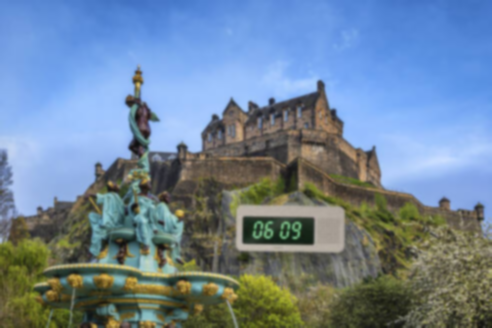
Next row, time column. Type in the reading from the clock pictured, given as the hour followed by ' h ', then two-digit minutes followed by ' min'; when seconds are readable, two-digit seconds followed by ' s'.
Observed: 6 h 09 min
